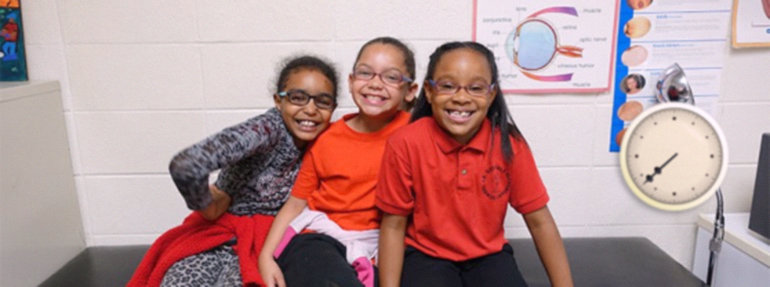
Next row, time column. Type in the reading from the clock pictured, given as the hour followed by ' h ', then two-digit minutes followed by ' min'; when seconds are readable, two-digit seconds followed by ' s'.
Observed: 7 h 38 min
